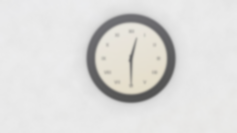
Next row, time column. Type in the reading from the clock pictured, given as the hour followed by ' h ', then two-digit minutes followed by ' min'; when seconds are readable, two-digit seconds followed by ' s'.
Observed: 12 h 30 min
